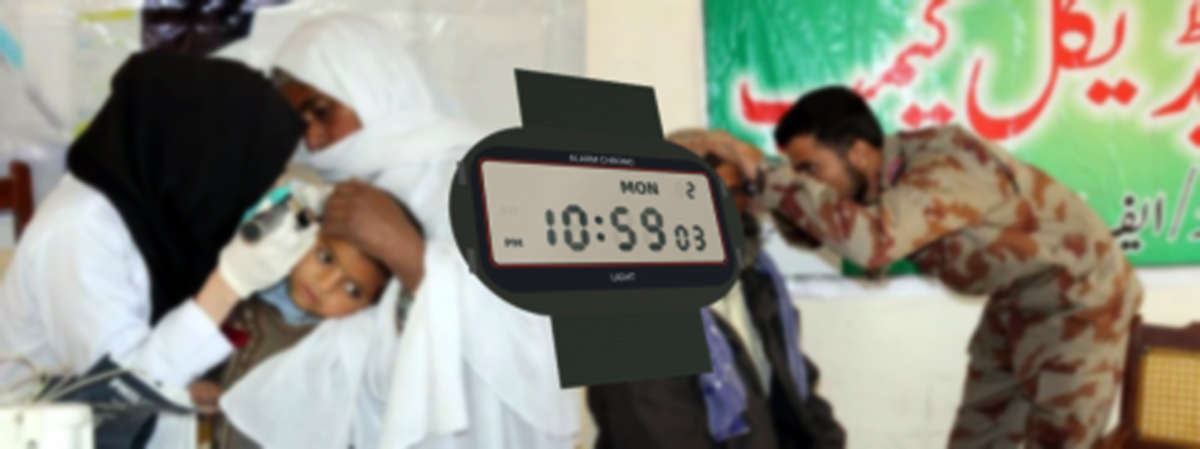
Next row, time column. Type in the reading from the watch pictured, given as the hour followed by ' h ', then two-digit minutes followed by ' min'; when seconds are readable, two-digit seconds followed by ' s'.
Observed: 10 h 59 min 03 s
